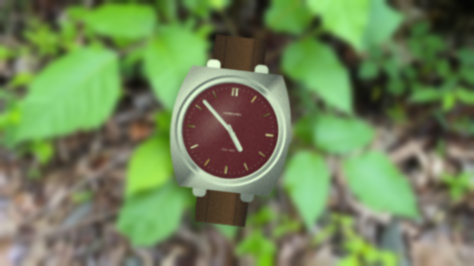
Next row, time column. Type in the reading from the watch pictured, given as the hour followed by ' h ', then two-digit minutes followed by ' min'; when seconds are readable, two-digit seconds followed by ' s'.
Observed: 4 h 52 min
